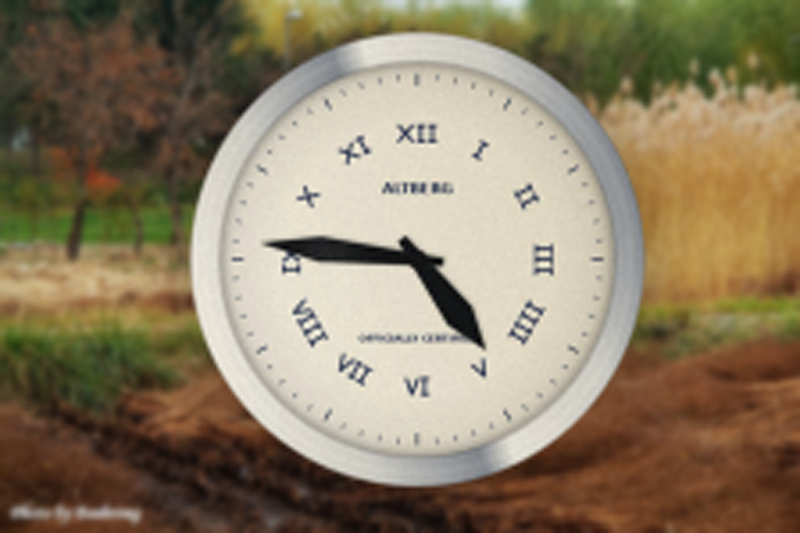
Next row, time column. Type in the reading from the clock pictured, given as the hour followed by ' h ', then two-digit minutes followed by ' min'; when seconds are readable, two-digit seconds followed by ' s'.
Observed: 4 h 46 min
